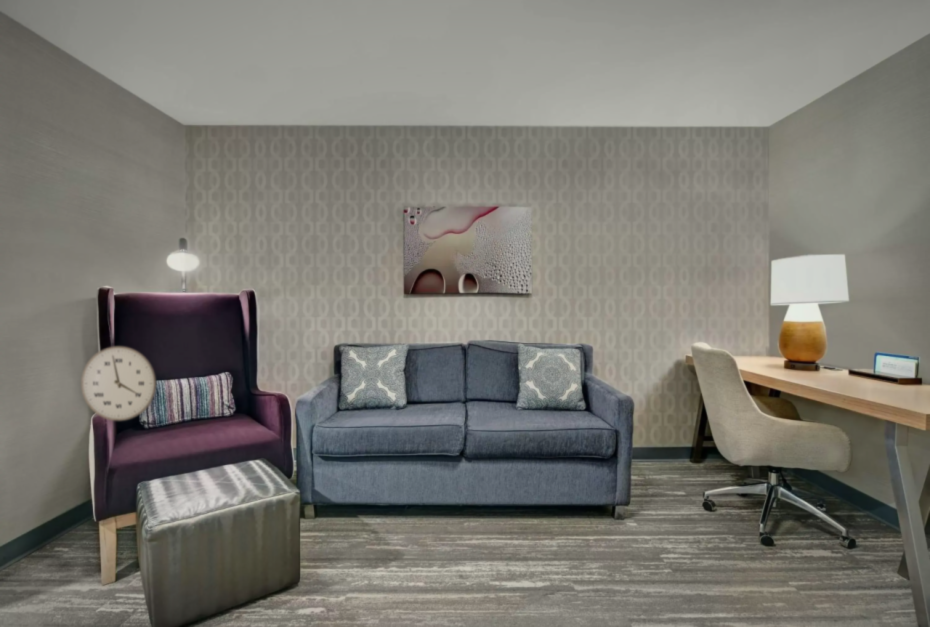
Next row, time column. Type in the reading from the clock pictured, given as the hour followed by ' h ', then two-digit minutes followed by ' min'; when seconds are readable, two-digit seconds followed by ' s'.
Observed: 3 h 58 min
